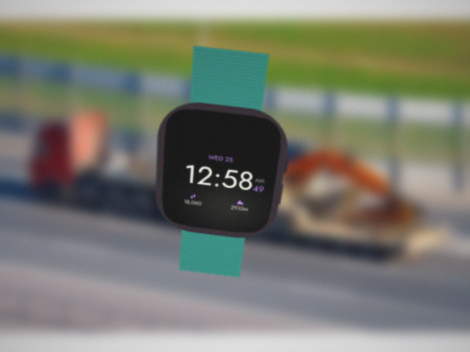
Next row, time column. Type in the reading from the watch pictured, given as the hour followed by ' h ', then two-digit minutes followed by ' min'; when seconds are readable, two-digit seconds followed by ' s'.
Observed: 12 h 58 min
